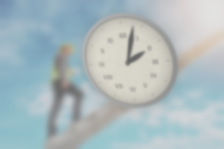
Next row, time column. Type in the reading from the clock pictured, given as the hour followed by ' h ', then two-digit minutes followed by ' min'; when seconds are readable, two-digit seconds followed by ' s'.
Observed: 2 h 03 min
